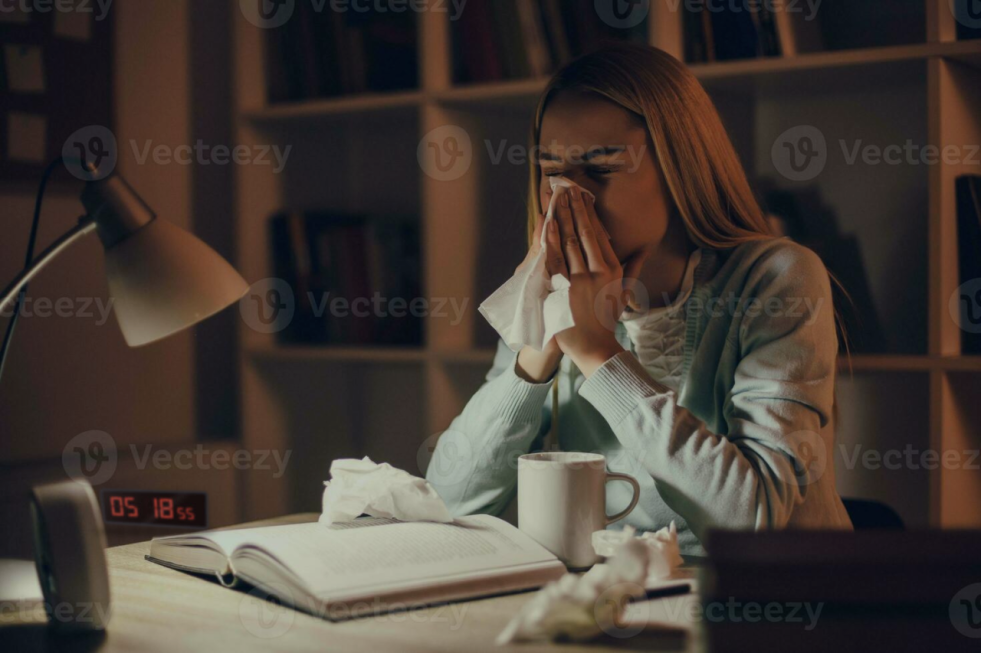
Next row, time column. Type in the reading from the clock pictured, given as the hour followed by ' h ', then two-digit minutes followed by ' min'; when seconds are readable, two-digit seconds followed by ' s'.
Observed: 5 h 18 min
